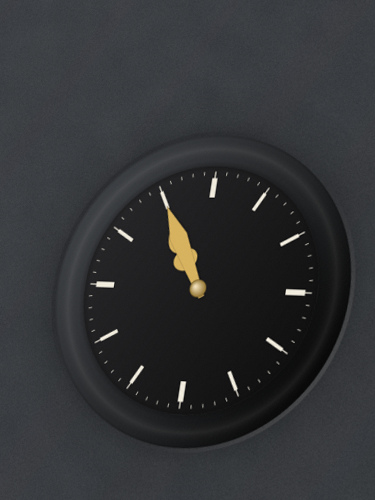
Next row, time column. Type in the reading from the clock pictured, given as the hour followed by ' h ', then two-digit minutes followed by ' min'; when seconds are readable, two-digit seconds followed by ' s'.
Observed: 10 h 55 min
